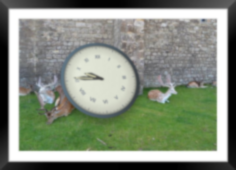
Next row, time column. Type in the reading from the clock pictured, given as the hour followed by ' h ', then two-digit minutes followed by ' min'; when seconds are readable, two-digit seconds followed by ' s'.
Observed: 9 h 46 min
